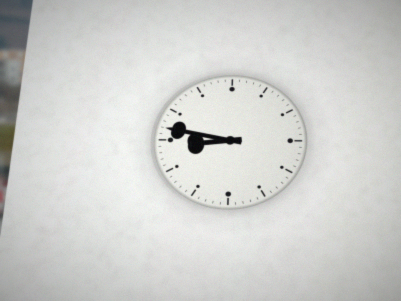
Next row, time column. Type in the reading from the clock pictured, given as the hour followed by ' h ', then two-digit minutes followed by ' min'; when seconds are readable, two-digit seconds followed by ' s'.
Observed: 8 h 47 min
